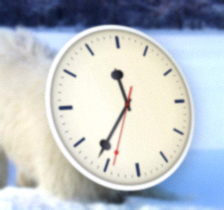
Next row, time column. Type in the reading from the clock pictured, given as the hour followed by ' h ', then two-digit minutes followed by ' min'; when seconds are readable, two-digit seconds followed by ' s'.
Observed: 11 h 36 min 34 s
